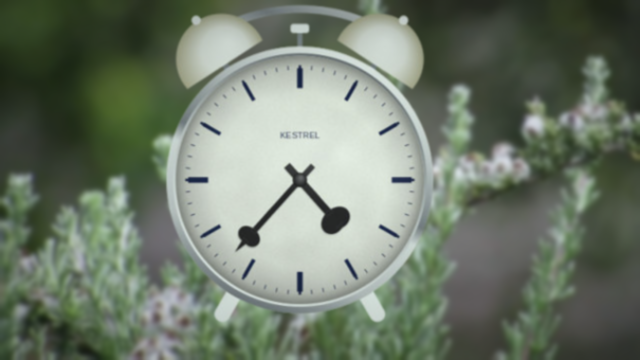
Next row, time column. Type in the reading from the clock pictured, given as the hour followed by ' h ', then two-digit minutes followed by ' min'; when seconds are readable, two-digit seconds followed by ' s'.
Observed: 4 h 37 min
